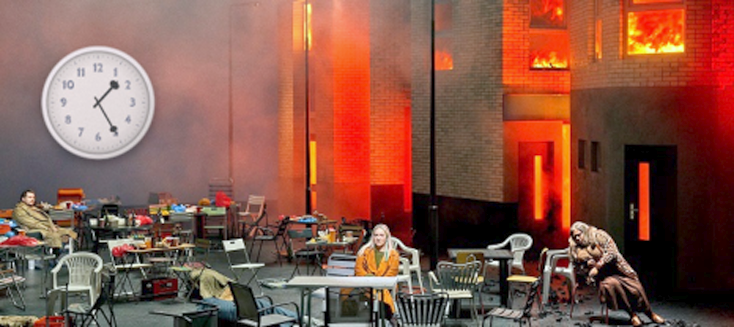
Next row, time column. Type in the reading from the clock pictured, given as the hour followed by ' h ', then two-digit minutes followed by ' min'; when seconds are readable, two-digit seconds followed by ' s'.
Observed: 1 h 25 min
